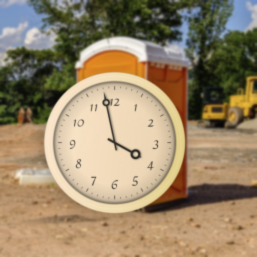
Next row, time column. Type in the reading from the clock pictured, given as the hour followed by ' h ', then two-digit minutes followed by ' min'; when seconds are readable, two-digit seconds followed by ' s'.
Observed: 3 h 58 min
